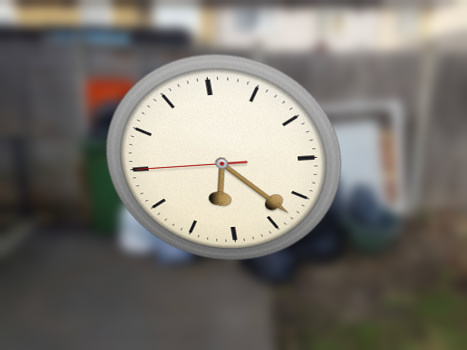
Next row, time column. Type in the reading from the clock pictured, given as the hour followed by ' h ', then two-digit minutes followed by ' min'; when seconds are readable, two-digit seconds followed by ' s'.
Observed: 6 h 22 min 45 s
